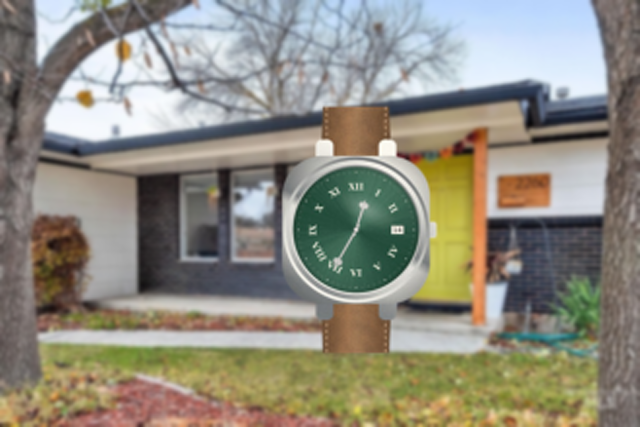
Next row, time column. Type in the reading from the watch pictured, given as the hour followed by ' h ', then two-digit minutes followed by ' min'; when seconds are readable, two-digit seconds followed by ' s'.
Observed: 12 h 35 min
